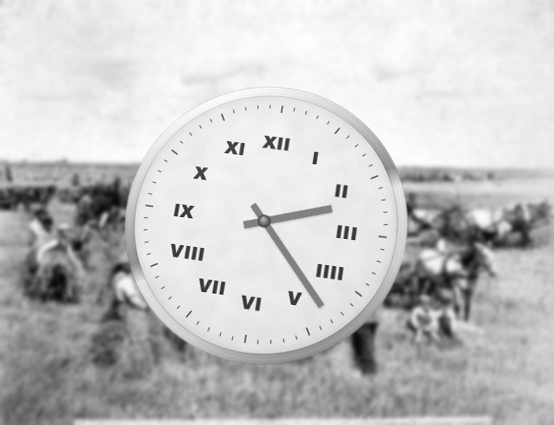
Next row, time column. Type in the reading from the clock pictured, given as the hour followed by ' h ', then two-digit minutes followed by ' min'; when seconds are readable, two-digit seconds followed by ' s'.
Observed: 2 h 23 min
